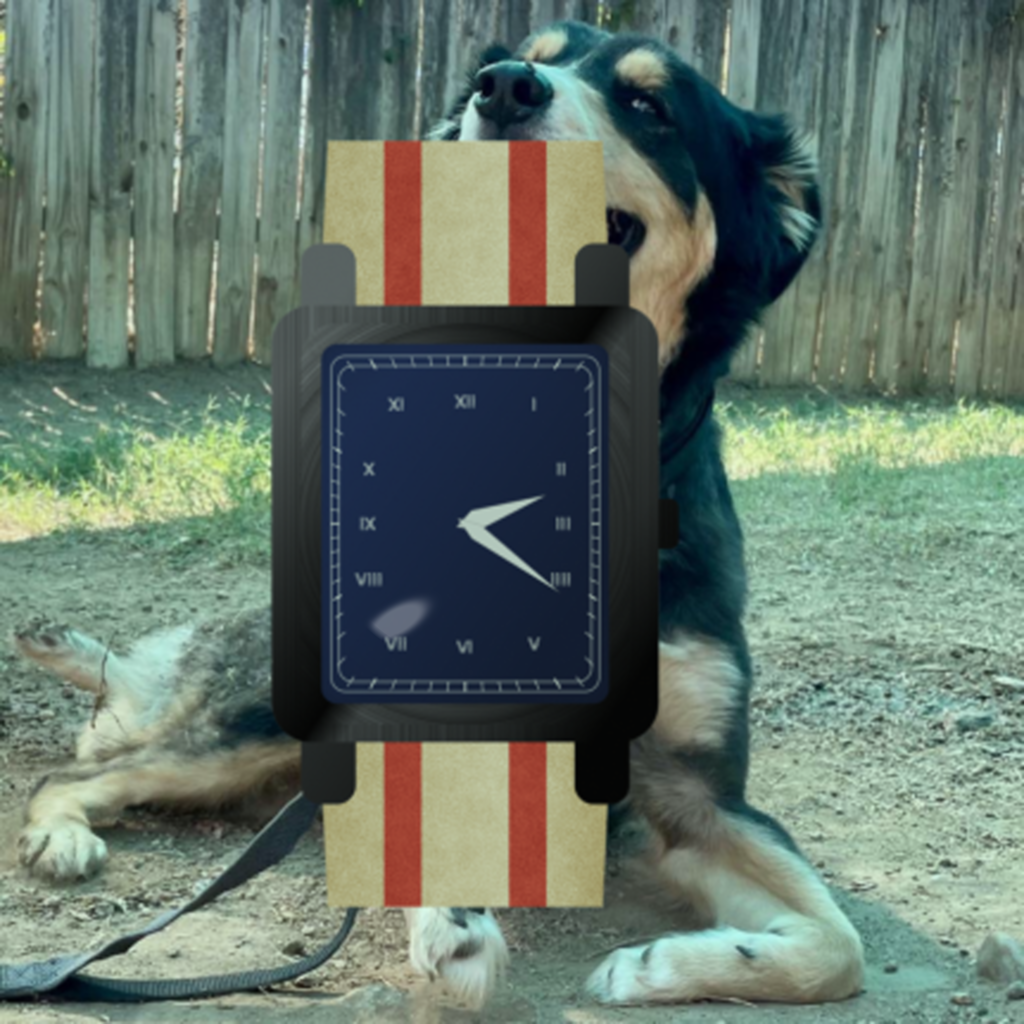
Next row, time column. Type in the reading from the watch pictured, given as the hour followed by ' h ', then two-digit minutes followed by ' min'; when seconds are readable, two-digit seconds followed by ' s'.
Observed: 2 h 21 min
